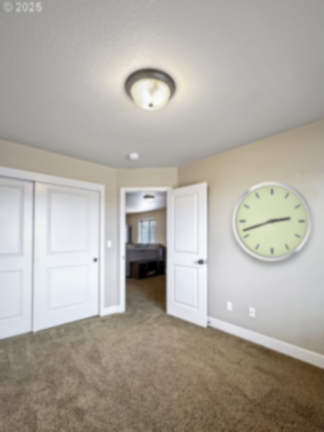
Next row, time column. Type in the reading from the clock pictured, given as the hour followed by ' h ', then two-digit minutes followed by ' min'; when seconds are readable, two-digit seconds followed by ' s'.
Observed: 2 h 42 min
